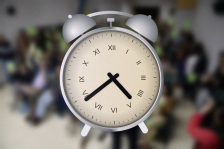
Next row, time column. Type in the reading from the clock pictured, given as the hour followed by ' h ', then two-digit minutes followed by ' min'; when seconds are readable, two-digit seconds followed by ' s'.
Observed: 4 h 39 min
